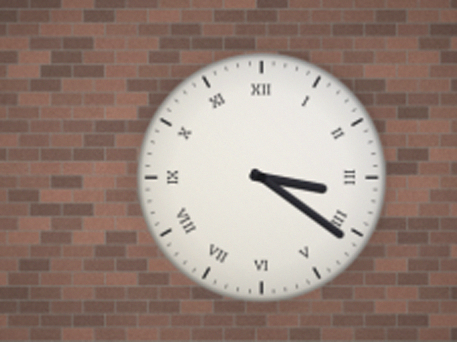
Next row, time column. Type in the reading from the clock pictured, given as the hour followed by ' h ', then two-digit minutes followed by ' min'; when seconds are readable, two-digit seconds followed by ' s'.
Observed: 3 h 21 min
